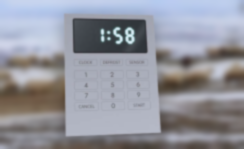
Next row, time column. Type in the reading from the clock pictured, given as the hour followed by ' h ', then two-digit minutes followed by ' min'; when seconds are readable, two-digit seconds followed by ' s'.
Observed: 1 h 58 min
